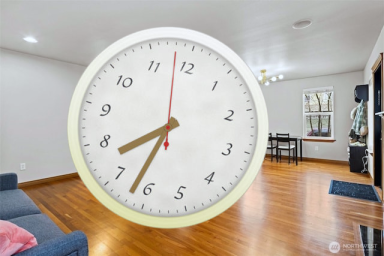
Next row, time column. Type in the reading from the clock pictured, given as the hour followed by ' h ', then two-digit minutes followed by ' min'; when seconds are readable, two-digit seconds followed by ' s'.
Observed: 7 h 31 min 58 s
